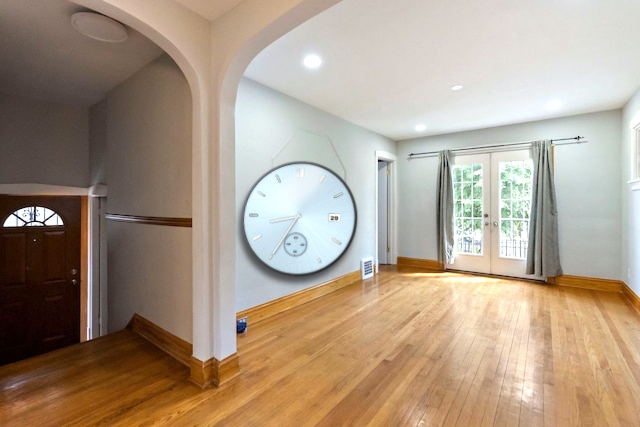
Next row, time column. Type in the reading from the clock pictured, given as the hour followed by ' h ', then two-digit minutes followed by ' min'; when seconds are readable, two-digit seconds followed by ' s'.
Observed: 8 h 35 min
